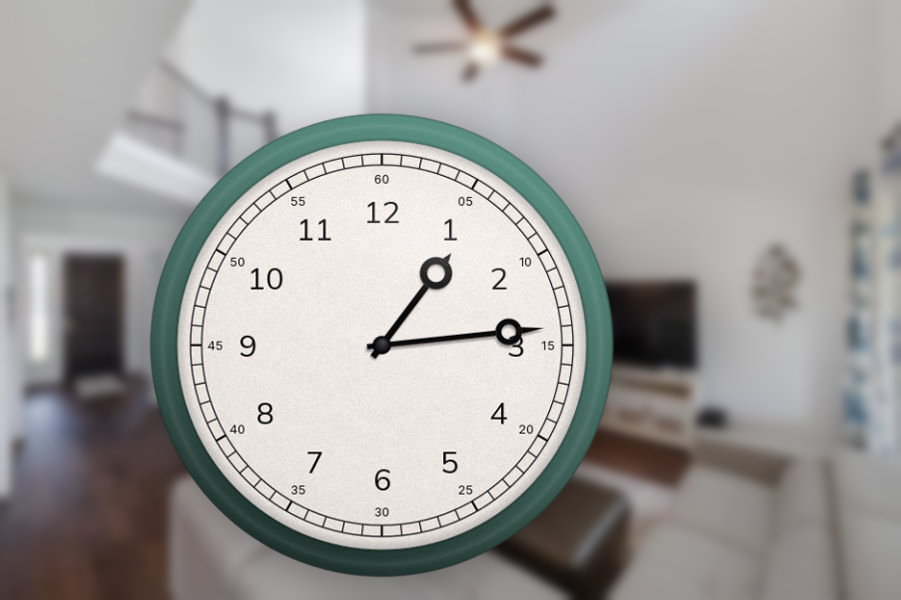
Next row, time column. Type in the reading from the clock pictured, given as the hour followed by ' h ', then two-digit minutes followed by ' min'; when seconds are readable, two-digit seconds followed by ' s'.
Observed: 1 h 14 min
